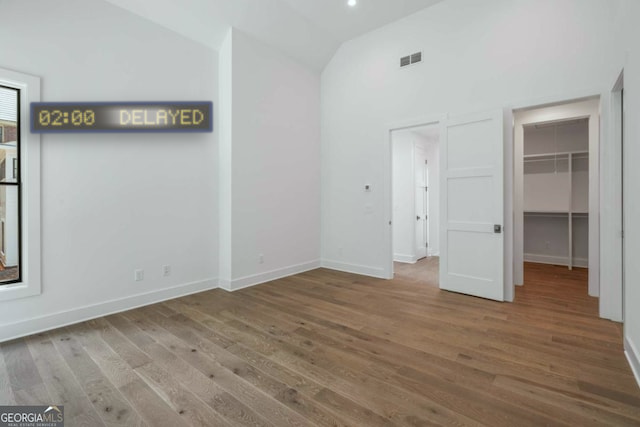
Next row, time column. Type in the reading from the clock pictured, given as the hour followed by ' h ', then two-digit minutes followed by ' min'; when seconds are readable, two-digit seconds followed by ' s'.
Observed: 2 h 00 min
